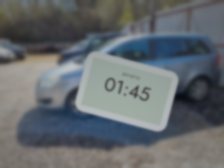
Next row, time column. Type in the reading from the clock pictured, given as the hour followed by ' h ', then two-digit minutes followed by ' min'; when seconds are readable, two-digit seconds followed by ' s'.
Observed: 1 h 45 min
